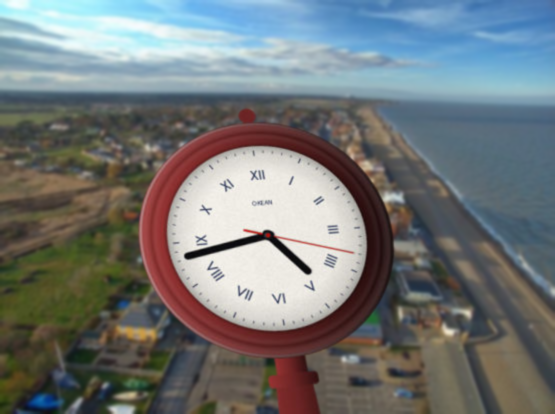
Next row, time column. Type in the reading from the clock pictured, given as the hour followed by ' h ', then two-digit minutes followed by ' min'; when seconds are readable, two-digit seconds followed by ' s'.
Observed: 4 h 43 min 18 s
